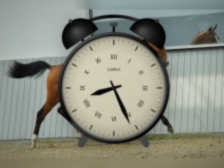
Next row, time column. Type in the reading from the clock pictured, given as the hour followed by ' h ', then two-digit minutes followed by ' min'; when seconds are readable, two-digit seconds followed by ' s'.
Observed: 8 h 26 min
